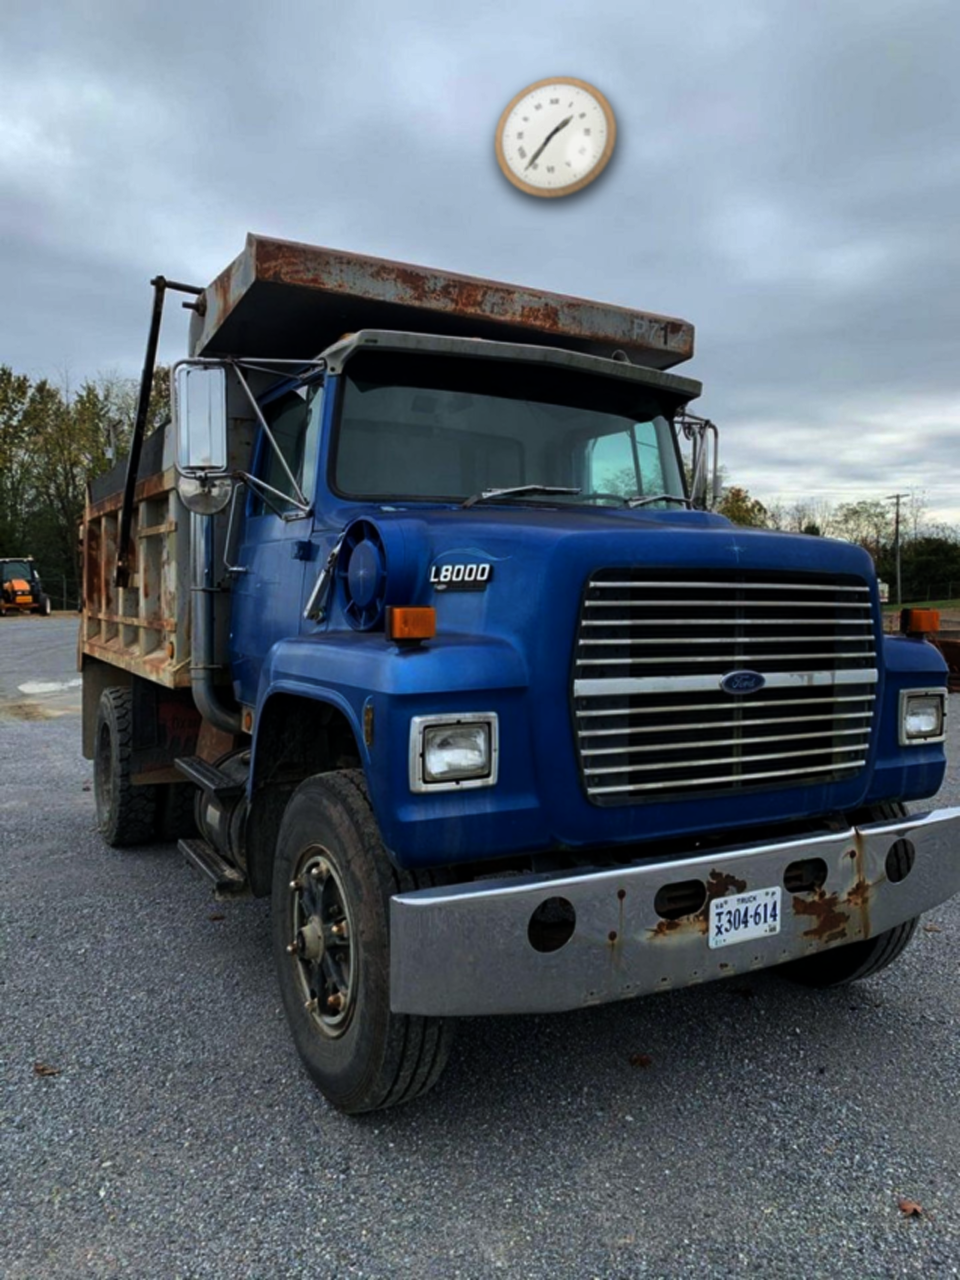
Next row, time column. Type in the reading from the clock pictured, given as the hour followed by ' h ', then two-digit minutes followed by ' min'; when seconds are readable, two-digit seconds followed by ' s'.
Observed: 1 h 36 min
